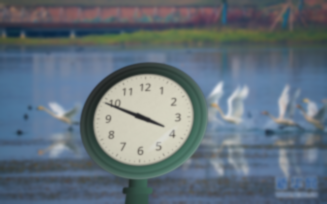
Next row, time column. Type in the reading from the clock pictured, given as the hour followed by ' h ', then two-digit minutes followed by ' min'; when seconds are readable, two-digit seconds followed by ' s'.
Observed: 3 h 49 min
